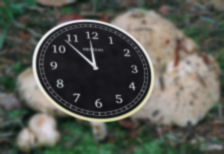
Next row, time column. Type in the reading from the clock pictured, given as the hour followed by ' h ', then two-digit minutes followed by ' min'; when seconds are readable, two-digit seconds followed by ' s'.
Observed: 11 h 53 min
